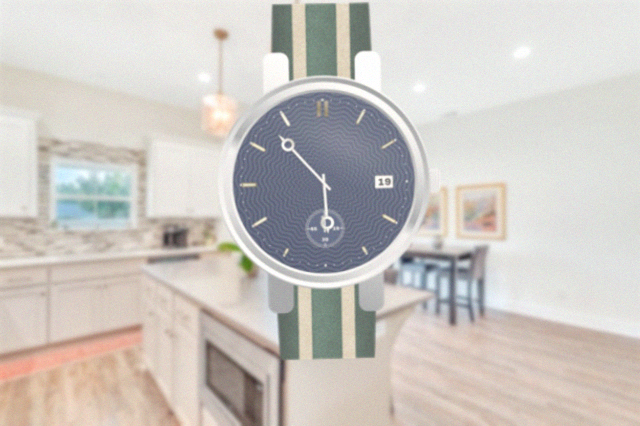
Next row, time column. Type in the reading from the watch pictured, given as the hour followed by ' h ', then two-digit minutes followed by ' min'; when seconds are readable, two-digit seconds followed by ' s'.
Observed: 5 h 53 min
